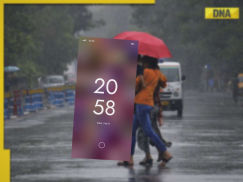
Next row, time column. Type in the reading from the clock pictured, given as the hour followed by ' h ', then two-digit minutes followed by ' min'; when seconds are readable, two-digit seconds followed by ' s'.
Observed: 20 h 58 min
